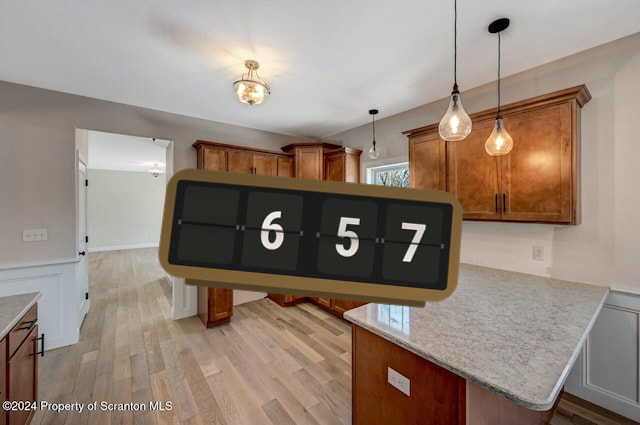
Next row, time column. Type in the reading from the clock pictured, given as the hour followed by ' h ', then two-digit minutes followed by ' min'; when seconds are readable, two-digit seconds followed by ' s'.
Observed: 6 h 57 min
